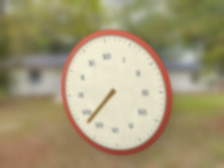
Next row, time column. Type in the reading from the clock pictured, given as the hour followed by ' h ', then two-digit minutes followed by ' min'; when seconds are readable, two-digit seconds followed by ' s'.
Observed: 7 h 38 min
